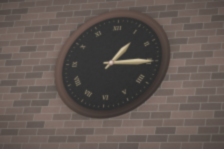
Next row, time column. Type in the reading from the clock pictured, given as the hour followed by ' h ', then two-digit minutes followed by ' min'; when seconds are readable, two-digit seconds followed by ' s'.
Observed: 1 h 15 min
